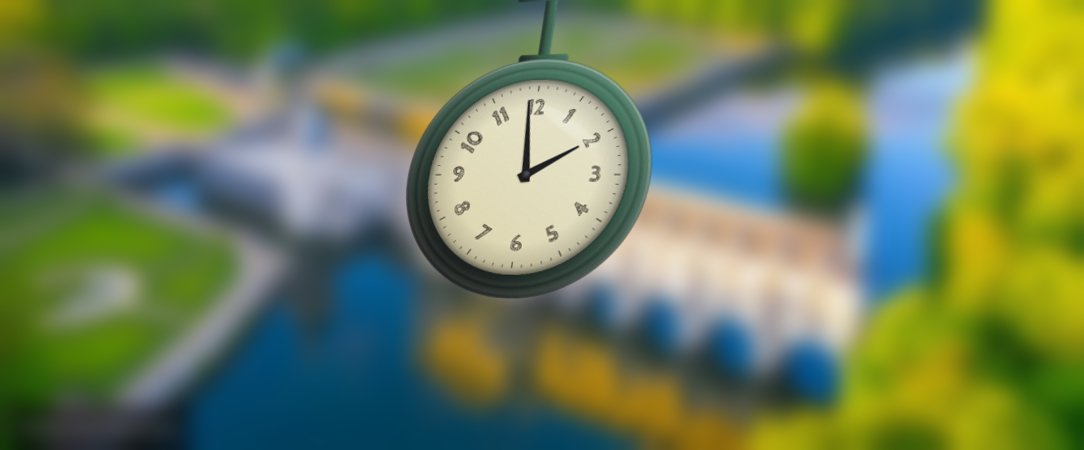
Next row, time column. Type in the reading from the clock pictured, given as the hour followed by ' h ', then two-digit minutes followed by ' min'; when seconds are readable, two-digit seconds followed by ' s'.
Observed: 1 h 59 min
